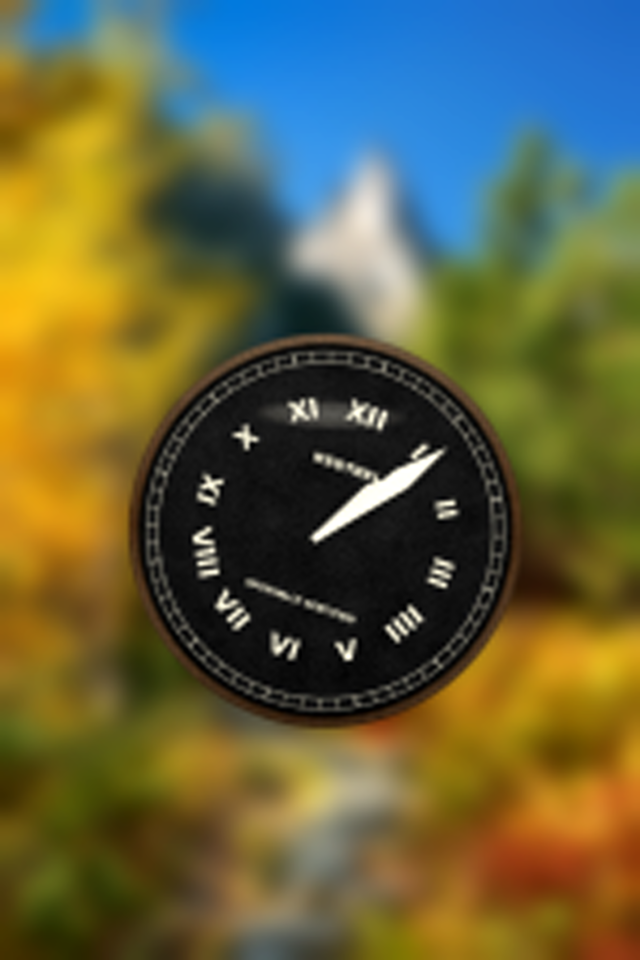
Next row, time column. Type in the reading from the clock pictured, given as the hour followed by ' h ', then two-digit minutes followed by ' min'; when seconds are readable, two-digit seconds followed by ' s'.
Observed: 1 h 06 min
